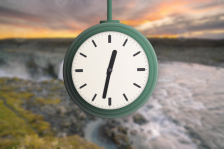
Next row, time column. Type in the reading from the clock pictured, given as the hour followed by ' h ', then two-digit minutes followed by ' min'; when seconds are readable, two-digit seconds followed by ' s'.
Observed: 12 h 32 min
